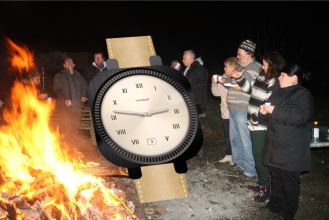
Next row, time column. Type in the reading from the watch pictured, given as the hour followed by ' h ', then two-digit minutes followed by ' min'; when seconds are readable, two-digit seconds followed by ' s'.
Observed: 2 h 47 min
